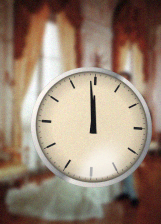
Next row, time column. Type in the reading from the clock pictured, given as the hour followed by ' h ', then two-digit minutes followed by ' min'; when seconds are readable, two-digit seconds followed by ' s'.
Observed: 11 h 59 min
